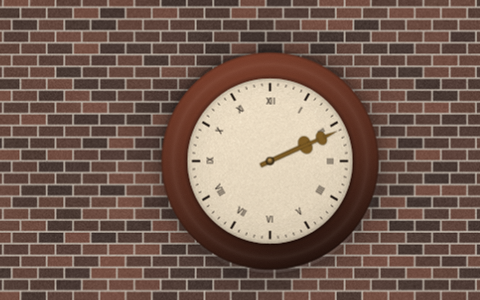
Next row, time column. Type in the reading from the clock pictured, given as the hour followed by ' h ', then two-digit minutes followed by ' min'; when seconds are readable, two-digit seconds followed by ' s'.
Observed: 2 h 11 min
